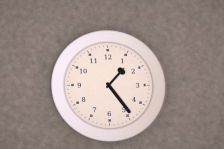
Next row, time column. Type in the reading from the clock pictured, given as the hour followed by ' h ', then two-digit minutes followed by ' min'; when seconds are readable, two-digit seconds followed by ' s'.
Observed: 1 h 24 min
